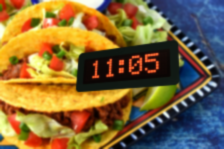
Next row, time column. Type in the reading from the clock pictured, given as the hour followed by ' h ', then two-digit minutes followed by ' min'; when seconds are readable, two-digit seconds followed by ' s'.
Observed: 11 h 05 min
